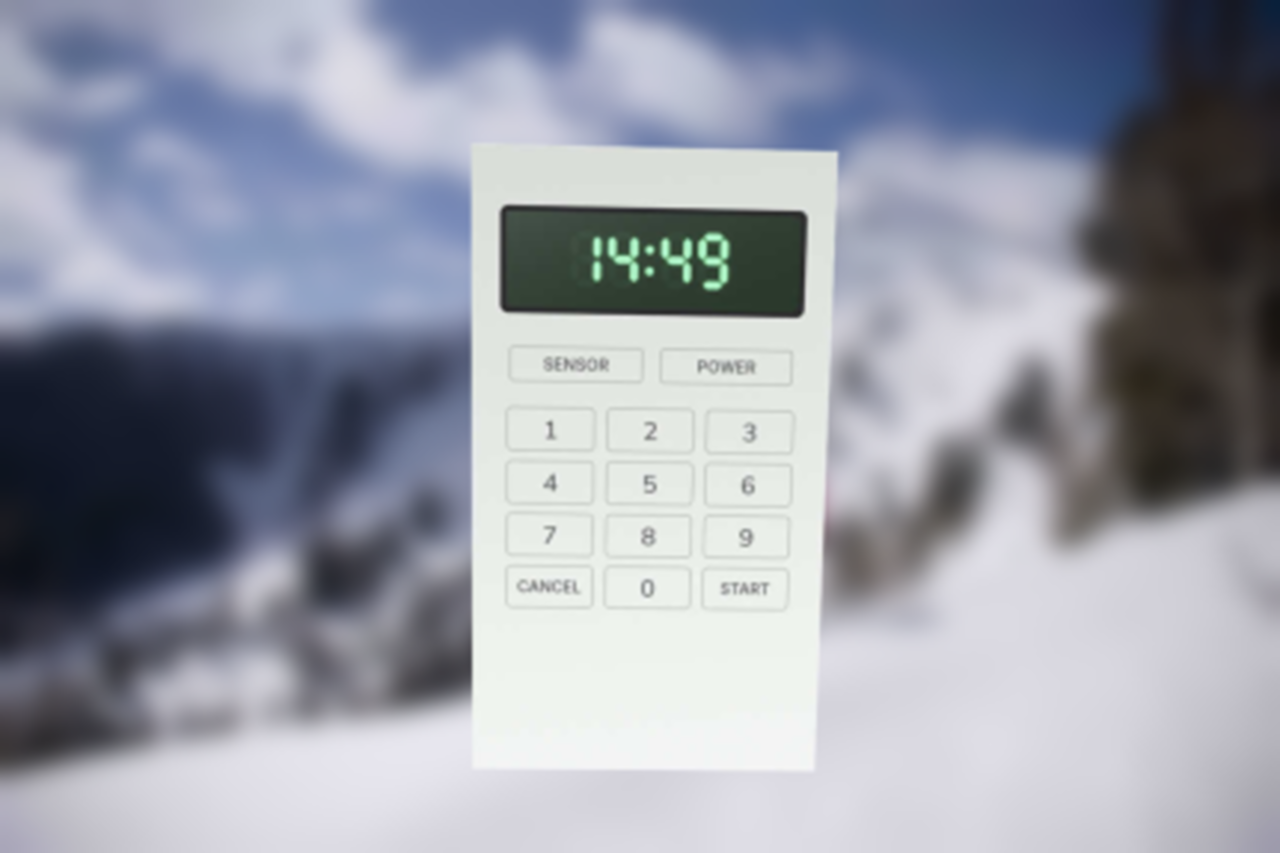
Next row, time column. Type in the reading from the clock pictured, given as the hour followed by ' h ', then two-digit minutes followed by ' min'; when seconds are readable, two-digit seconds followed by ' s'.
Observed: 14 h 49 min
